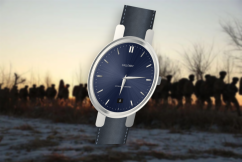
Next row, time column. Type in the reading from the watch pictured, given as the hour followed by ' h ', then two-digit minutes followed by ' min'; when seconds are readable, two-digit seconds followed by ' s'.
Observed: 6 h 14 min
